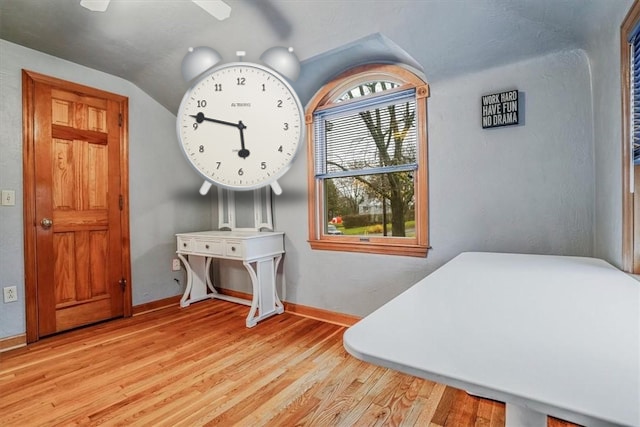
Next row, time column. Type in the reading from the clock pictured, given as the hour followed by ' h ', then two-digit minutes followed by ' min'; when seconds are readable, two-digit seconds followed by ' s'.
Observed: 5 h 47 min
